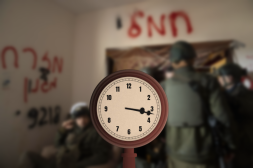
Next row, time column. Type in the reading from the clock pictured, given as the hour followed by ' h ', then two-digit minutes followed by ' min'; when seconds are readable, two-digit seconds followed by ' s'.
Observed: 3 h 17 min
